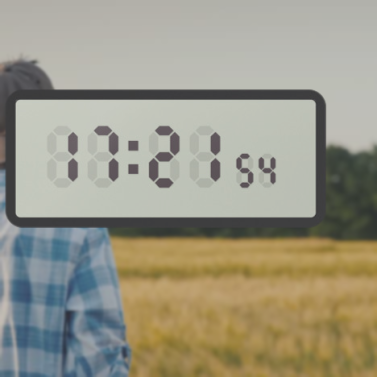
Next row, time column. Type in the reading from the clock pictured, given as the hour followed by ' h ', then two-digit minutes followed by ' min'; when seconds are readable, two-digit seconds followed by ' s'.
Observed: 17 h 21 min 54 s
